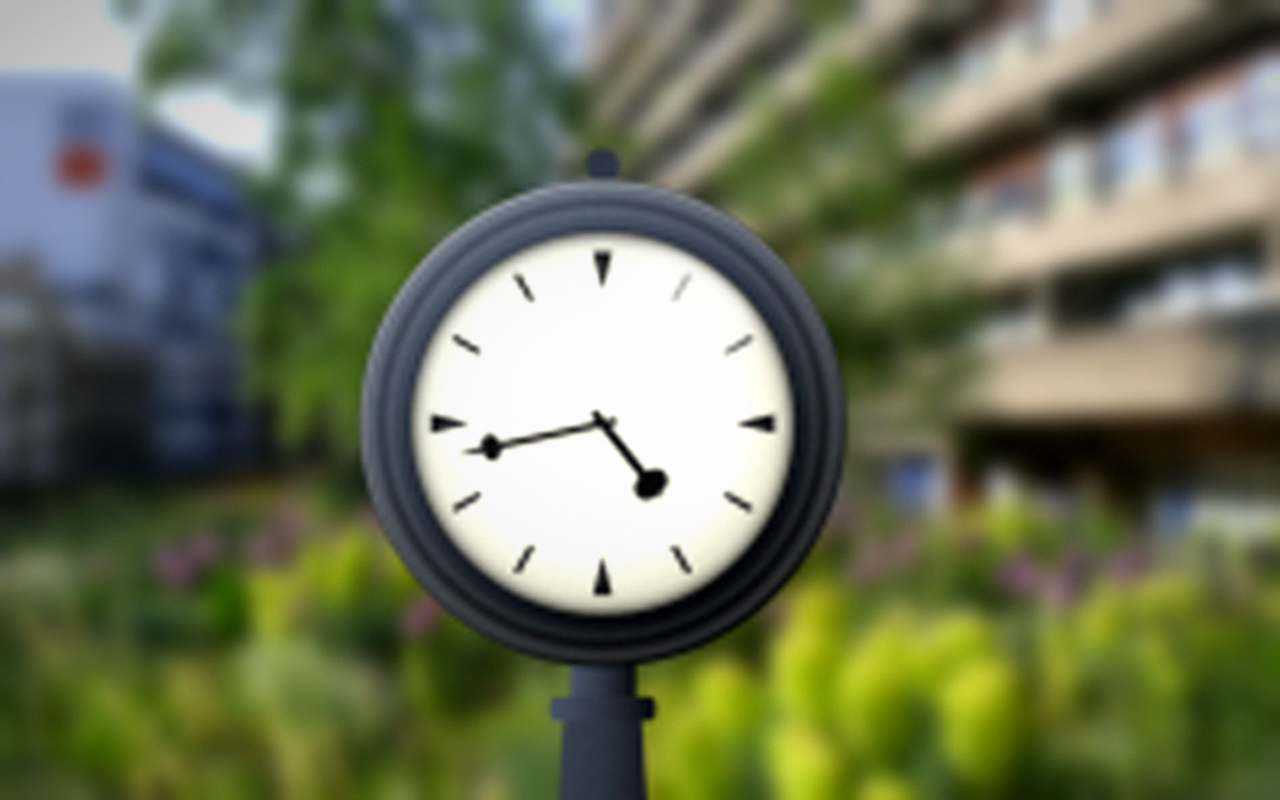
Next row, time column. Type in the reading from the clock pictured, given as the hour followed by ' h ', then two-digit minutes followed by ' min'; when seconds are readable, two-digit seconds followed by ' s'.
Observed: 4 h 43 min
